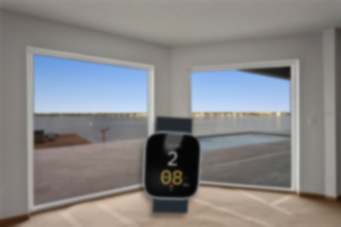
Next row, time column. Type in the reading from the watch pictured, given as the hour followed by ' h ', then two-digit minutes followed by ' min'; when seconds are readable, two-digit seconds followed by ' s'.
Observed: 2 h 08 min
